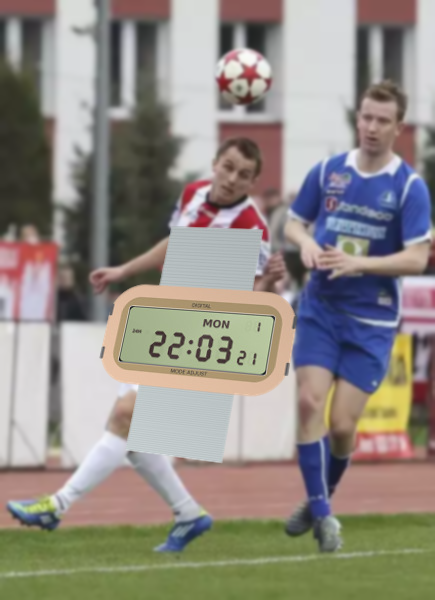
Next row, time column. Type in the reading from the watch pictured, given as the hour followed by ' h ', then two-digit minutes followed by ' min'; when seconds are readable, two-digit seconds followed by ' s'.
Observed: 22 h 03 min 21 s
